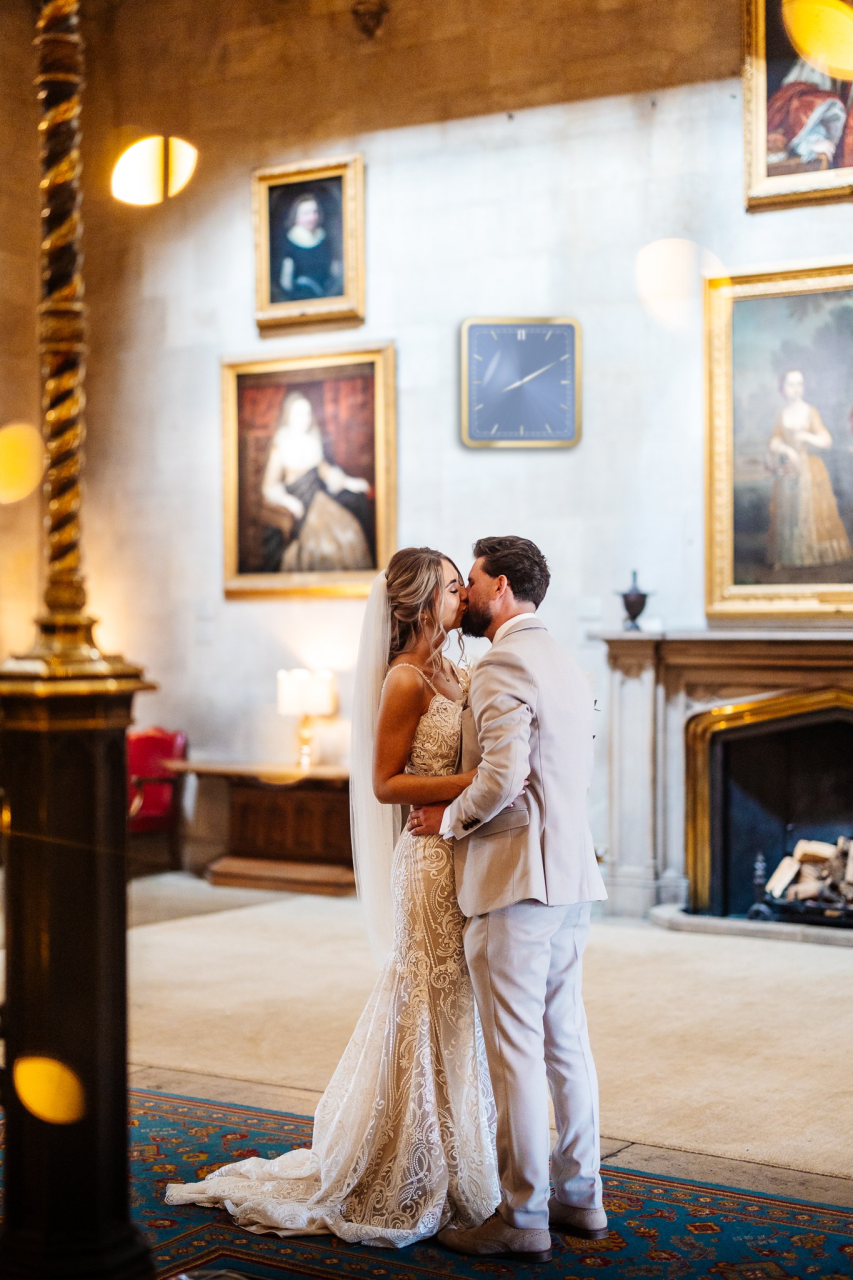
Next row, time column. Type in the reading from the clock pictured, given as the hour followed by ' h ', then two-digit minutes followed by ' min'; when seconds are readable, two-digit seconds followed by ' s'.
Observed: 8 h 10 min
